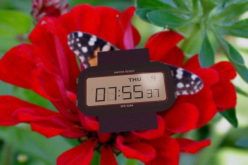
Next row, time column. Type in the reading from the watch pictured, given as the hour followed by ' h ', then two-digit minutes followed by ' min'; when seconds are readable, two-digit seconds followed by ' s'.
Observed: 7 h 55 min 37 s
